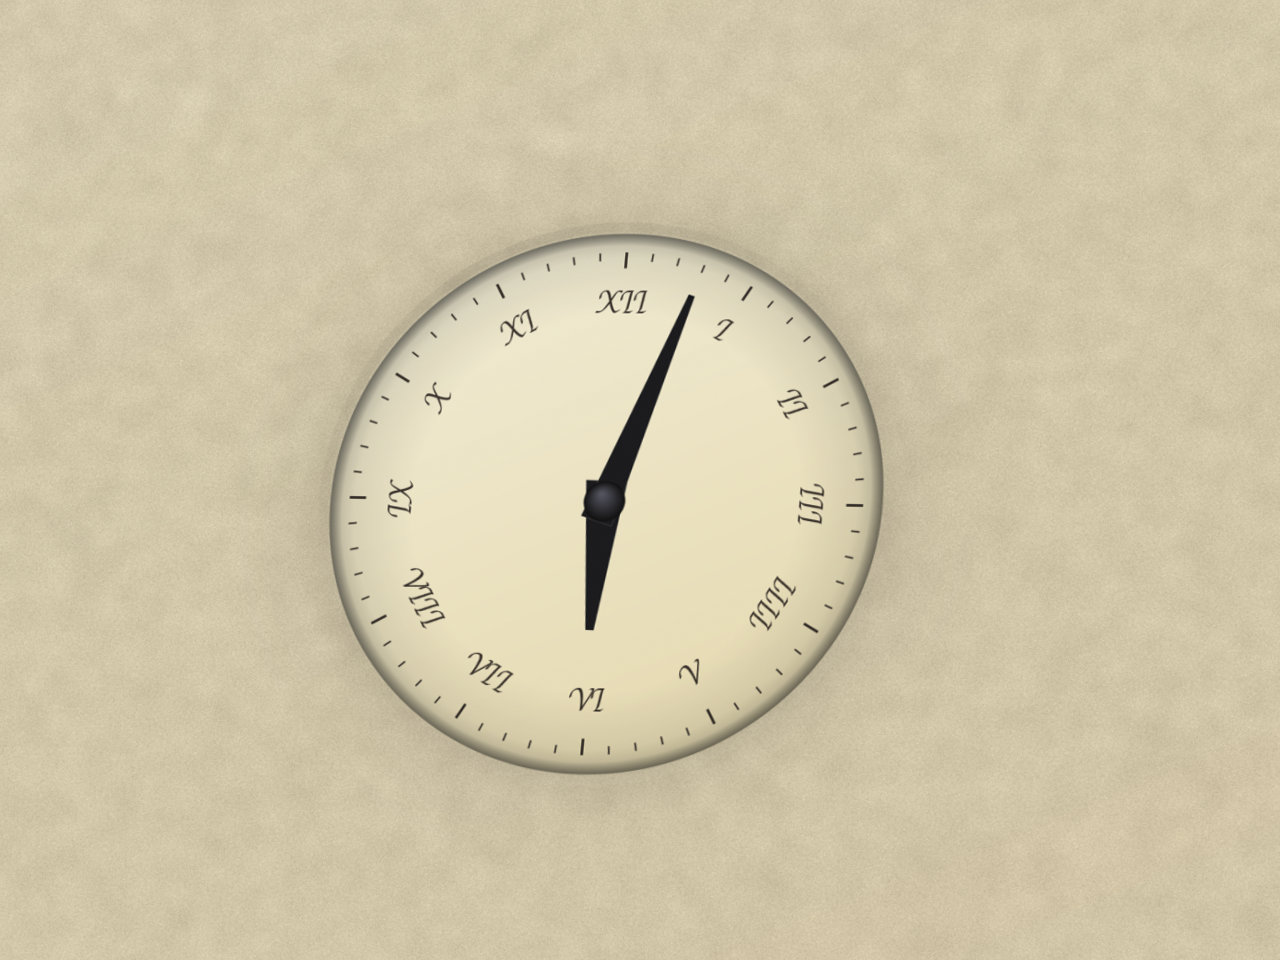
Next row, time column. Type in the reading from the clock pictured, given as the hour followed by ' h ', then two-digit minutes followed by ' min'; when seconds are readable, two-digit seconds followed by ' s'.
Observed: 6 h 03 min
